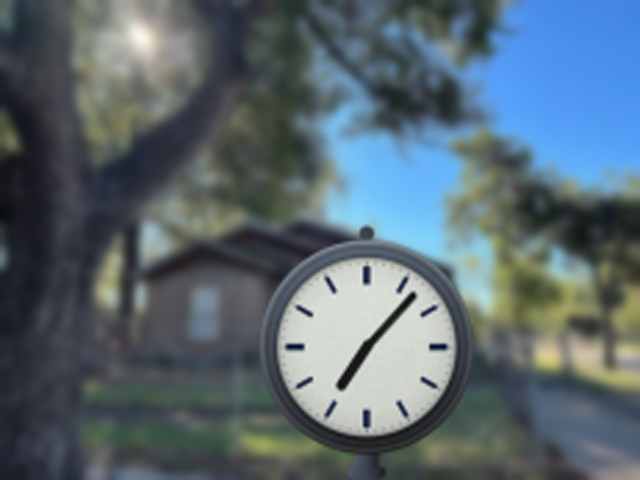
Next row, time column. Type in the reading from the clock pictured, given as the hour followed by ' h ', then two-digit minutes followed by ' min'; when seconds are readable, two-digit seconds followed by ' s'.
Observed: 7 h 07 min
